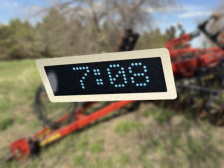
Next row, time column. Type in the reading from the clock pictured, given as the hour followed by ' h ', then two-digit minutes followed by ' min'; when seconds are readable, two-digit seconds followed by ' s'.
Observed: 7 h 08 min
